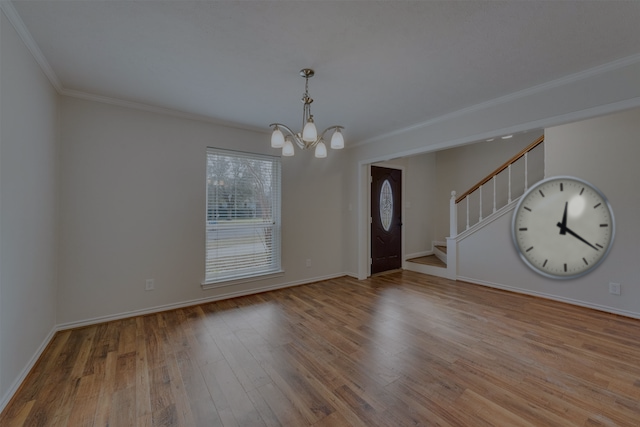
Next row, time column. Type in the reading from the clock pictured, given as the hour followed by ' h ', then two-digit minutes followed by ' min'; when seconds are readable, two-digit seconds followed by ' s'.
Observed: 12 h 21 min
